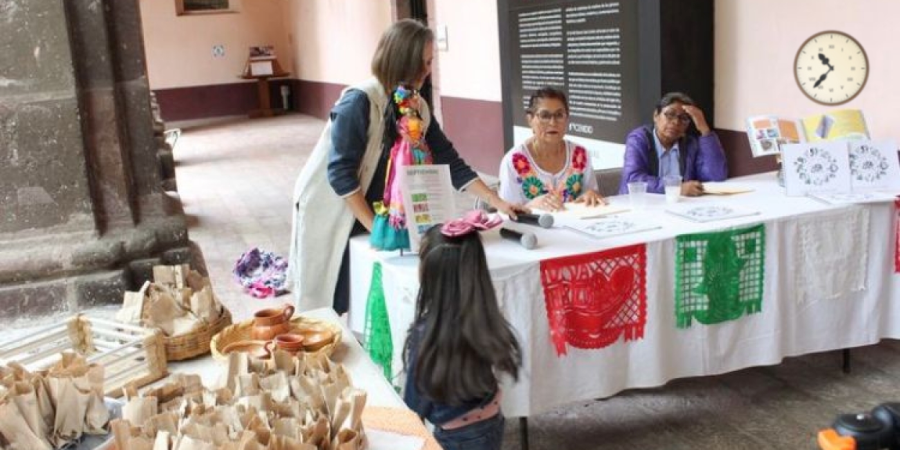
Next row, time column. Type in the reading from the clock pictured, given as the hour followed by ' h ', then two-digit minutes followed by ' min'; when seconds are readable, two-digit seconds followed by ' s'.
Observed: 10 h 37 min
